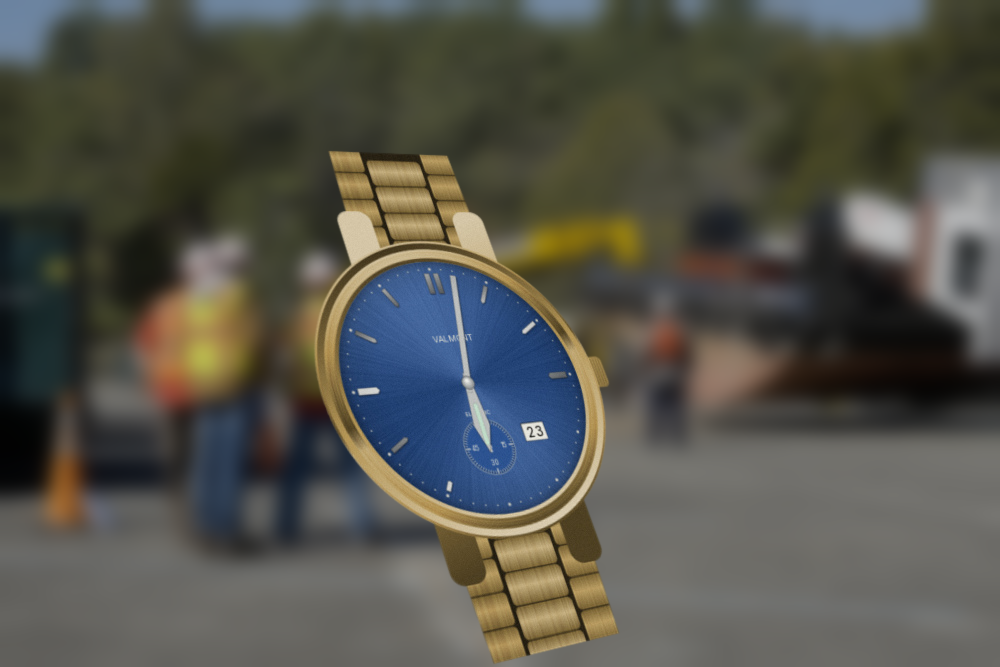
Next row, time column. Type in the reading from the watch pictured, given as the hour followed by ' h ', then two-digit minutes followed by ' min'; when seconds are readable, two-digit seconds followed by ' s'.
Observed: 6 h 02 min
